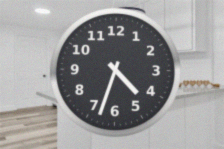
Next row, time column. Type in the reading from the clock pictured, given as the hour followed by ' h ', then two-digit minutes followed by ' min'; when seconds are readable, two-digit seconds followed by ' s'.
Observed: 4 h 33 min
